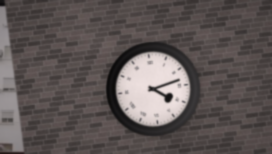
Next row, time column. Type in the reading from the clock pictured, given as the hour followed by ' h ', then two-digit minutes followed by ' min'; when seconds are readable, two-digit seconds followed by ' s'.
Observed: 4 h 13 min
